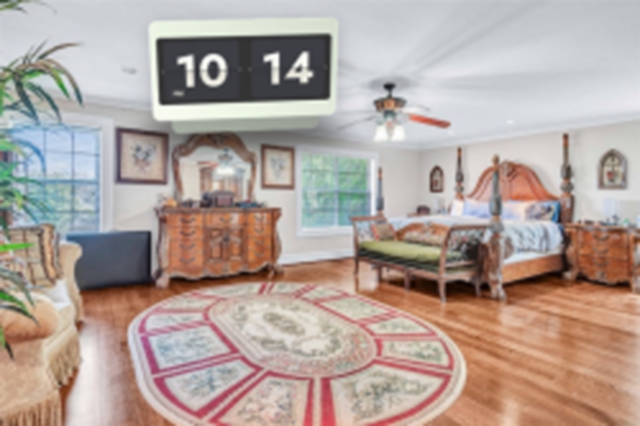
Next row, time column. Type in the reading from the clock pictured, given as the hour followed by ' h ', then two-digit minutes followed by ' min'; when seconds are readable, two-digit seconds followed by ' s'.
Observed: 10 h 14 min
